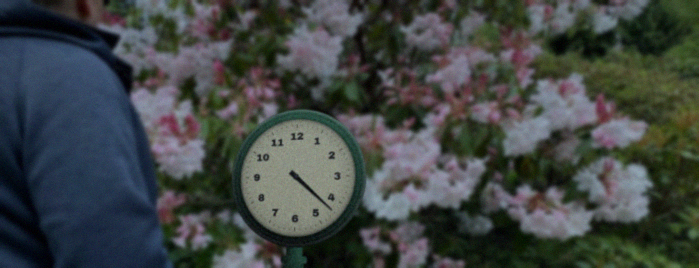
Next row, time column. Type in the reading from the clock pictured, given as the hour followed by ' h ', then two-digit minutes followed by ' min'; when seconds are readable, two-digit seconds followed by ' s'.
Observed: 4 h 22 min
